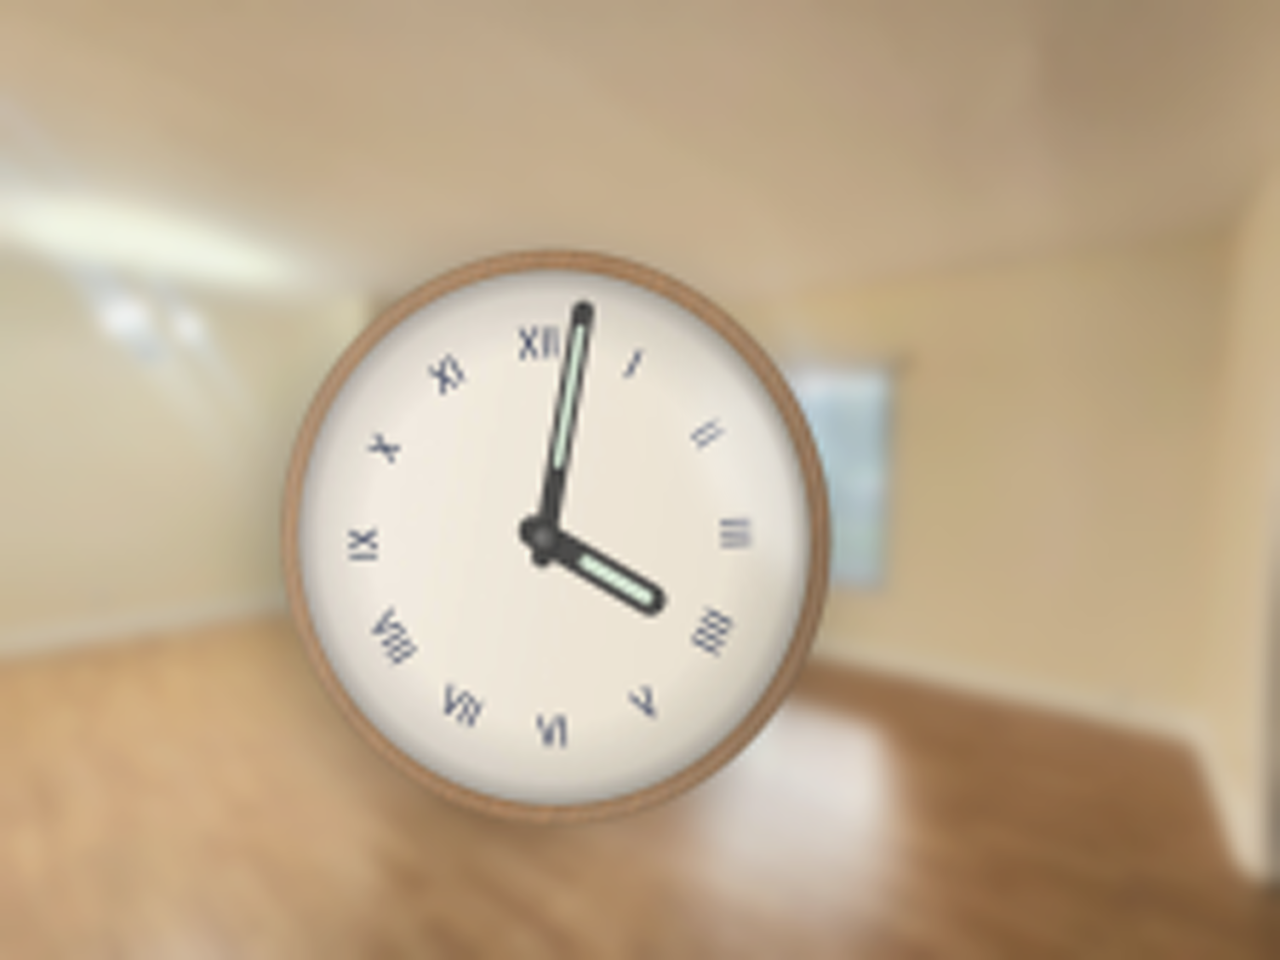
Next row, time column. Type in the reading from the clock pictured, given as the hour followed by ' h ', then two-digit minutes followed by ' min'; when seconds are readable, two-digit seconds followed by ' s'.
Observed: 4 h 02 min
